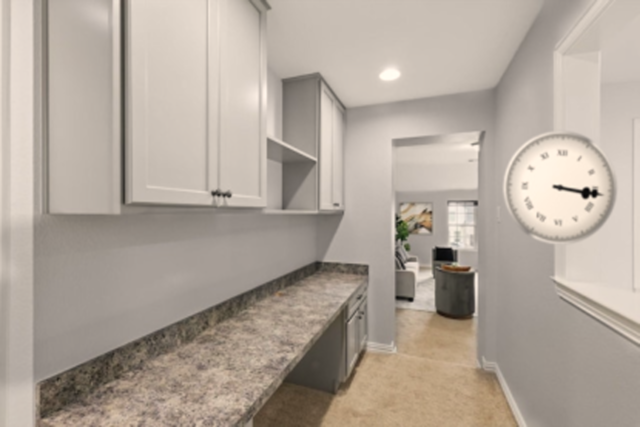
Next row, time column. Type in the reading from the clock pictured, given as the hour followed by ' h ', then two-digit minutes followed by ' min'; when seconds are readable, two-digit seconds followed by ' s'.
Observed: 3 h 16 min
